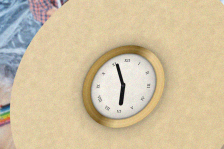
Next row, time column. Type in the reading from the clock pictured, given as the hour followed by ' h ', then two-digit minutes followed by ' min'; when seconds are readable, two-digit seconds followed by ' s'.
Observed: 5 h 56 min
